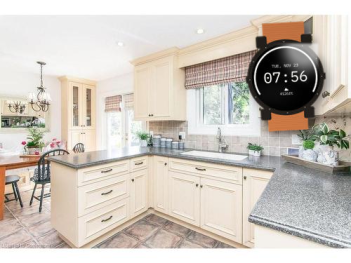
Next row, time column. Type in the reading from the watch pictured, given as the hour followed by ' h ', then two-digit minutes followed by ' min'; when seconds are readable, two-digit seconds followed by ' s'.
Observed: 7 h 56 min
